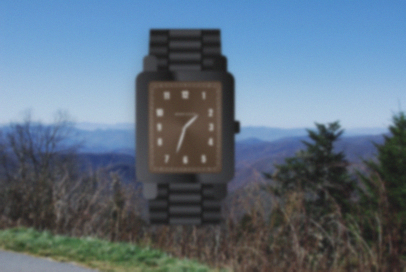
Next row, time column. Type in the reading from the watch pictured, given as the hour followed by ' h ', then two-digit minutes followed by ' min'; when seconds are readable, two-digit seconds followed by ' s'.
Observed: 1 h 33 min
